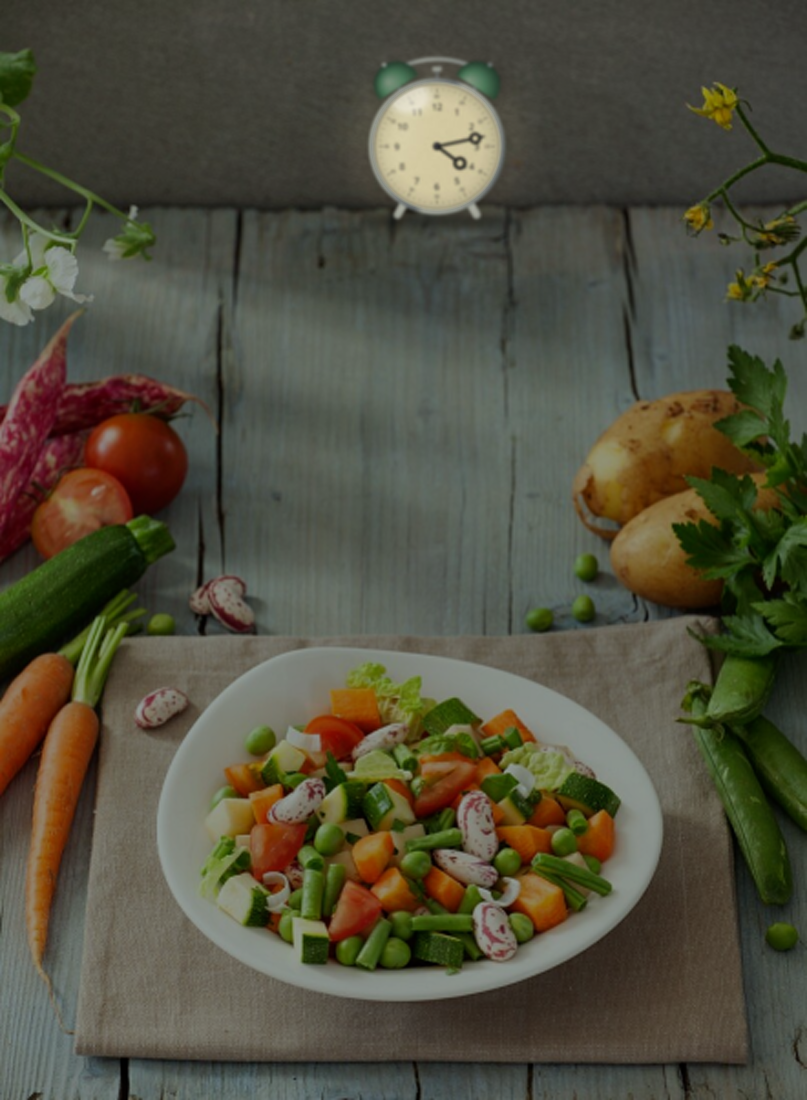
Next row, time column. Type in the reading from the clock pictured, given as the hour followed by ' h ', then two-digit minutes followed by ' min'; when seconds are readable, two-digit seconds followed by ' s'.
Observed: 4 h 13 min
